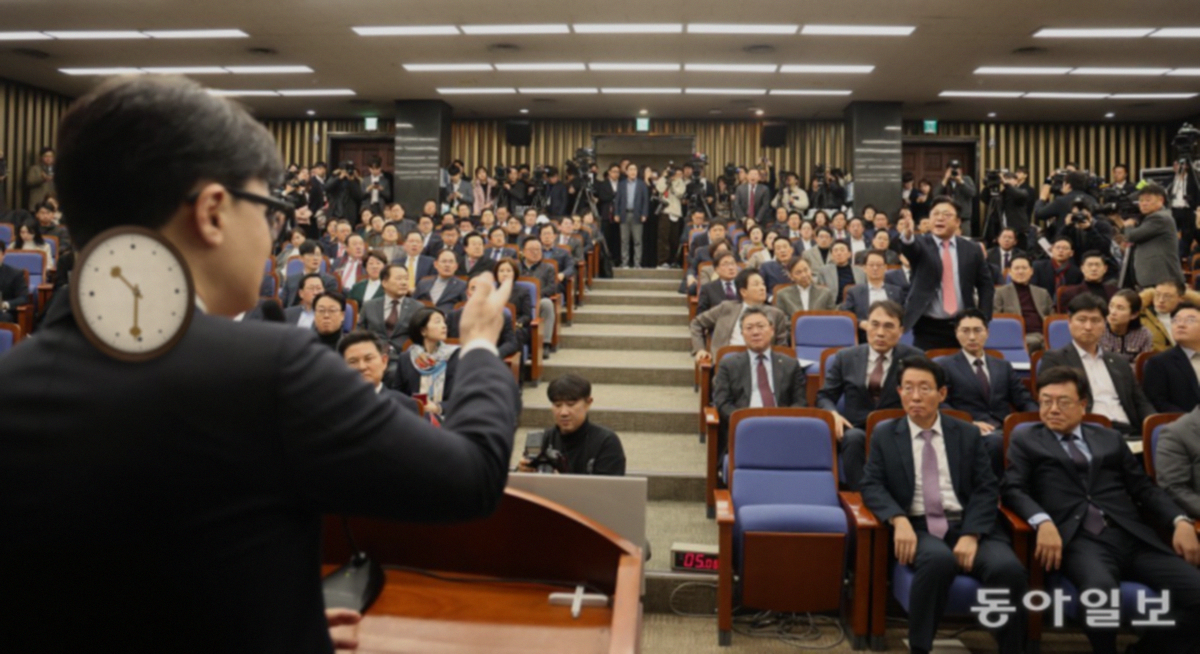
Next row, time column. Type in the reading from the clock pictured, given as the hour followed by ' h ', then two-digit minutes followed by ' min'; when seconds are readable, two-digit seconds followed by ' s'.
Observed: 10 h 31 min
